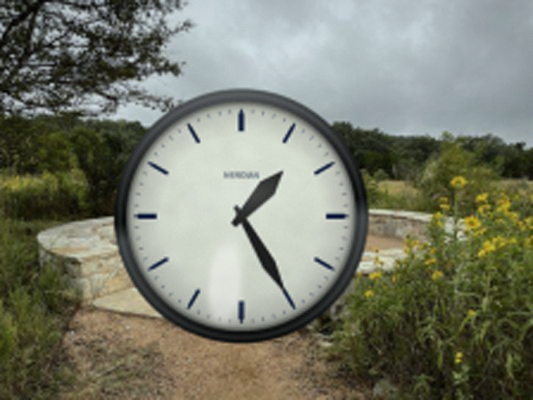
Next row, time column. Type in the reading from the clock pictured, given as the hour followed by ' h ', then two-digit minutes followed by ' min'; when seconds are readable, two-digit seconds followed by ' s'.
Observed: 1 h 25 min
